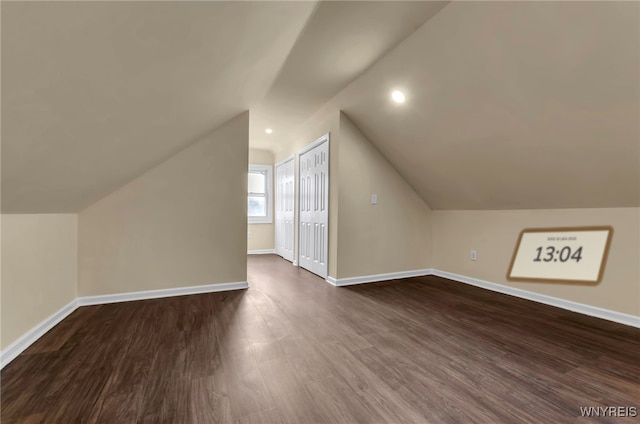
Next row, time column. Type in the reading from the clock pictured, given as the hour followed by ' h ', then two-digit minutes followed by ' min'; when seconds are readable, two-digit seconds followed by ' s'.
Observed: 13 h 04 min
